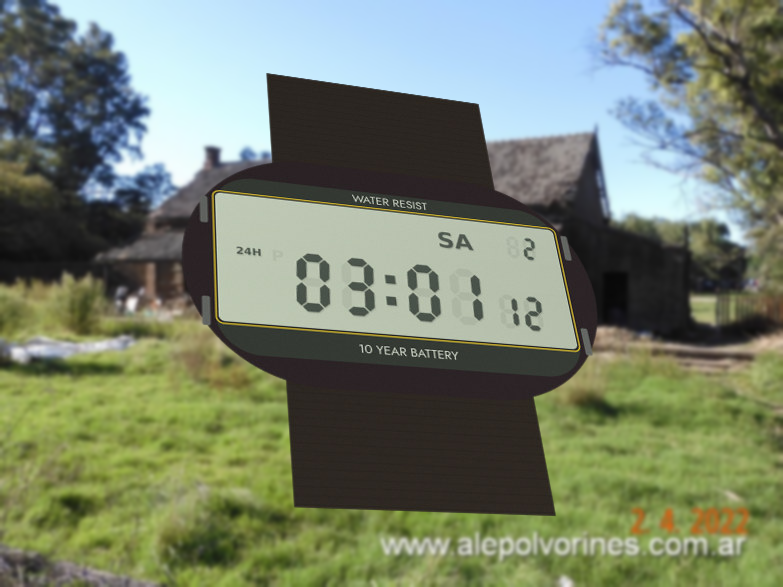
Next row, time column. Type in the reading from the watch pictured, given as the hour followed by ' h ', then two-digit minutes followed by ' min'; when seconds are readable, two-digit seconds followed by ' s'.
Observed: 3 h 01 min 12 s
